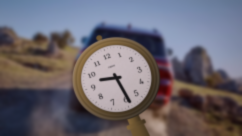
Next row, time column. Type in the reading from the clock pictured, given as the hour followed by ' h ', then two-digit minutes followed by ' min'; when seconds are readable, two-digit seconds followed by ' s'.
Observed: 9 h 29 min
